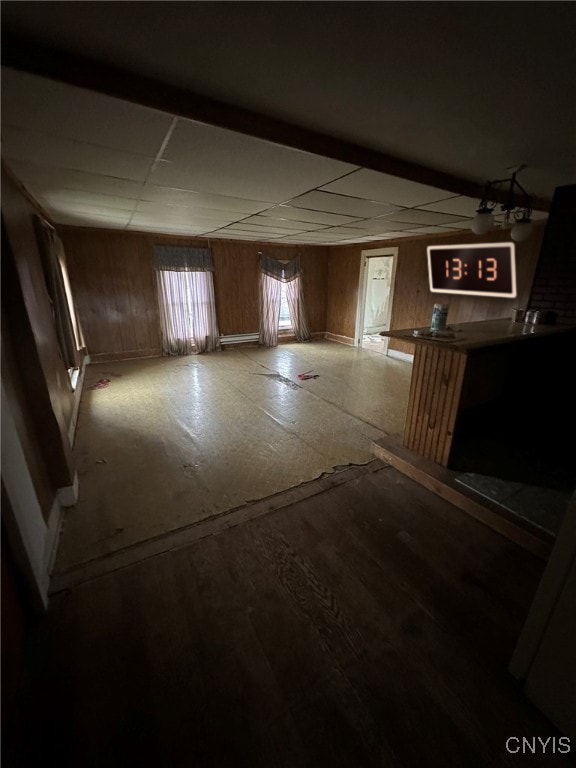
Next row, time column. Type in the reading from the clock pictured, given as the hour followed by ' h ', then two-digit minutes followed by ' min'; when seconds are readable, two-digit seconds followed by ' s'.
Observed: 13 h 13 min
